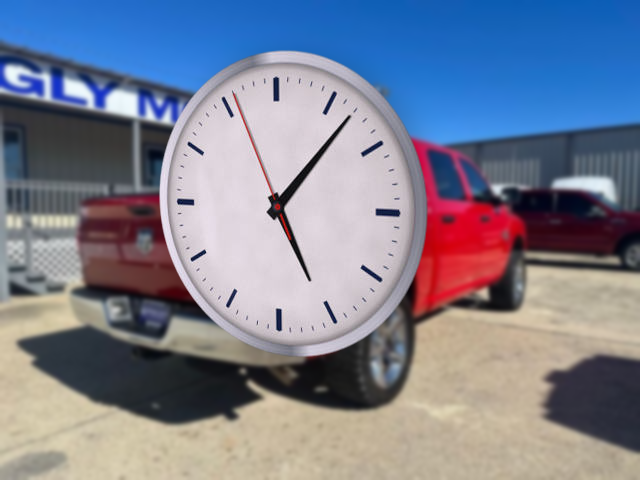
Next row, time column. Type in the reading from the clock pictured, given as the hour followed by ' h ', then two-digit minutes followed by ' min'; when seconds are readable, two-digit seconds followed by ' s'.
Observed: 5 h 06 min 56 s
